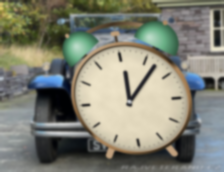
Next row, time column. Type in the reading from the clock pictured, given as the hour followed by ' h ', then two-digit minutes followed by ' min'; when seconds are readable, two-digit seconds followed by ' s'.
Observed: 12 h 07 min
